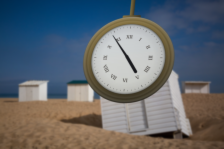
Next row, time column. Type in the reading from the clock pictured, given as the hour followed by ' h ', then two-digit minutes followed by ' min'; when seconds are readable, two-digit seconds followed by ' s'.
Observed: 4 h 54 min
